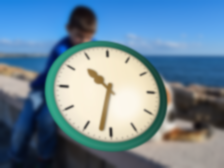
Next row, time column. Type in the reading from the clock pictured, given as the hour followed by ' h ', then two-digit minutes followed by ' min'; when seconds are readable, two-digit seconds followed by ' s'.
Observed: 10 h 32 min
